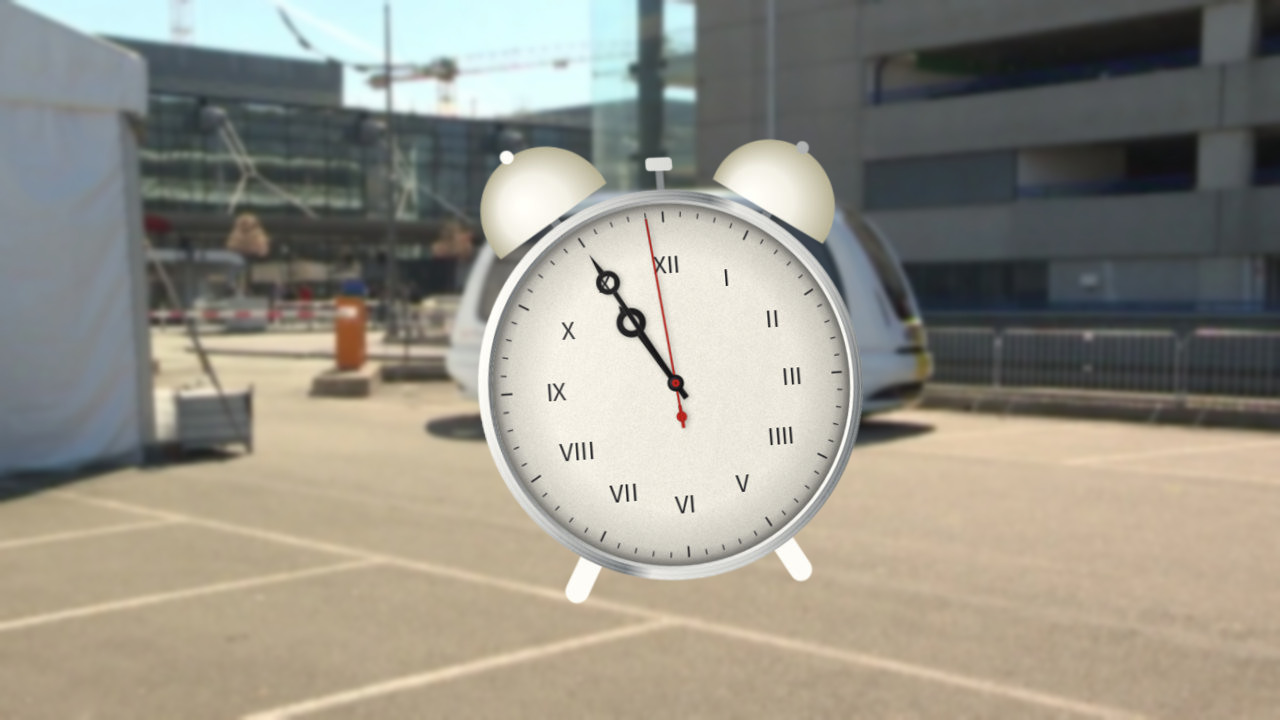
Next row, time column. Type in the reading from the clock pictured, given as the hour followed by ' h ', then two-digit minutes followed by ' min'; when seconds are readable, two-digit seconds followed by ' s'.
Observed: 10 h 54 min 59 s
